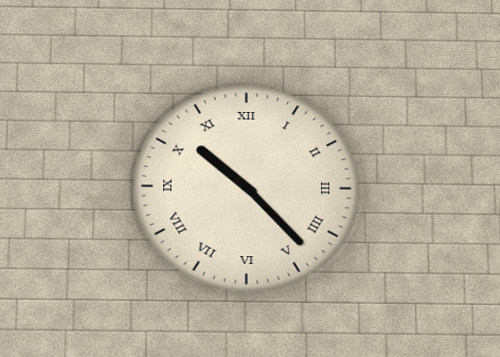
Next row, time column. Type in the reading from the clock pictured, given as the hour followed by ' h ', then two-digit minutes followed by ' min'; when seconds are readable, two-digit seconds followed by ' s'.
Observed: 10 h 23 min
